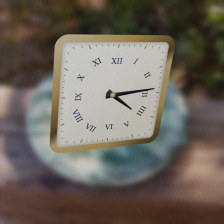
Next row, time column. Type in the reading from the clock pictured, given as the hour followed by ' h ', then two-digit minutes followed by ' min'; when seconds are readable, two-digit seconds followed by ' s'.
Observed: 4 h 14 min
